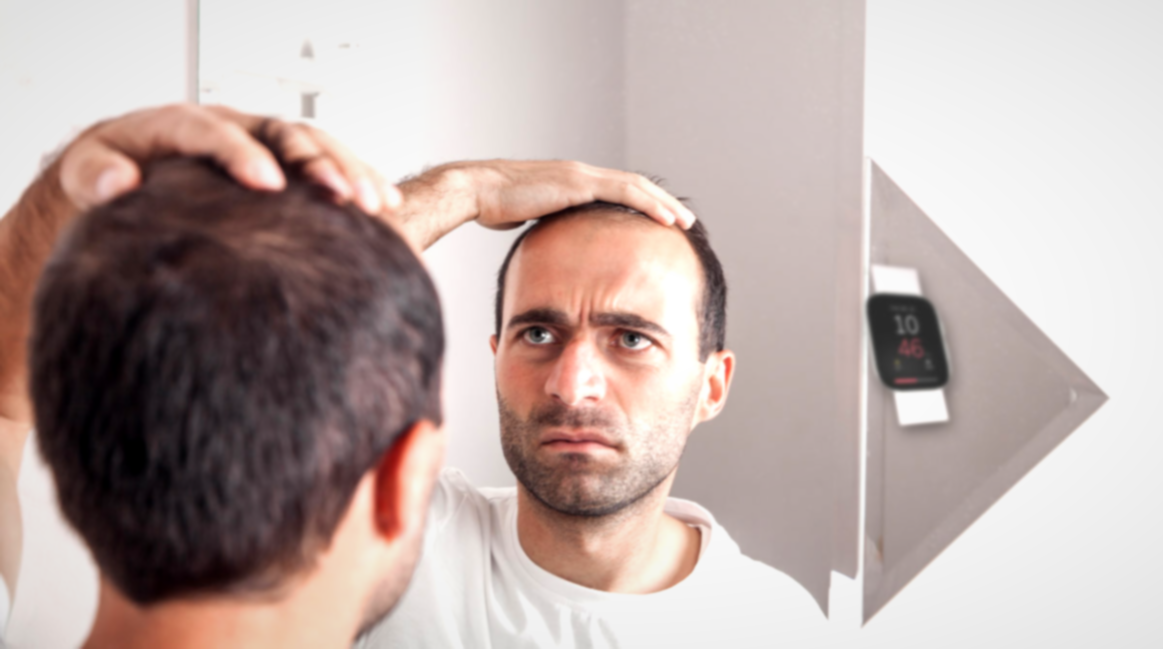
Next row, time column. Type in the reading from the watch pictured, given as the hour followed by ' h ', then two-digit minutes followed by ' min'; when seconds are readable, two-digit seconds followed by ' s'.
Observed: 10 h 46 min
